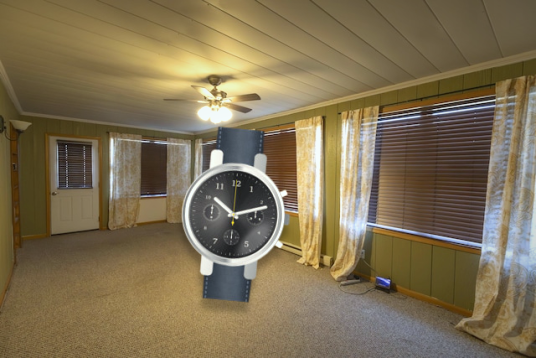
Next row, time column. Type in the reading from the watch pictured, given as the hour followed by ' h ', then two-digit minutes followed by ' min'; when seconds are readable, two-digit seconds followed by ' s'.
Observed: 10 h 12 min
